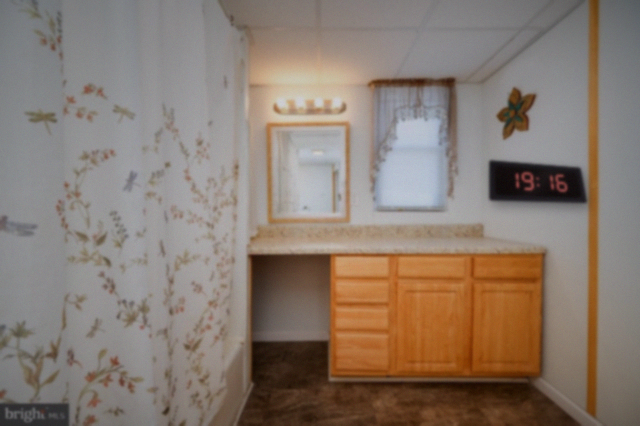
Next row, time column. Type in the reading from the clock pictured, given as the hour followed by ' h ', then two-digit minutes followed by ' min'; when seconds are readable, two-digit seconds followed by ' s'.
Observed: 19 h 16 min
